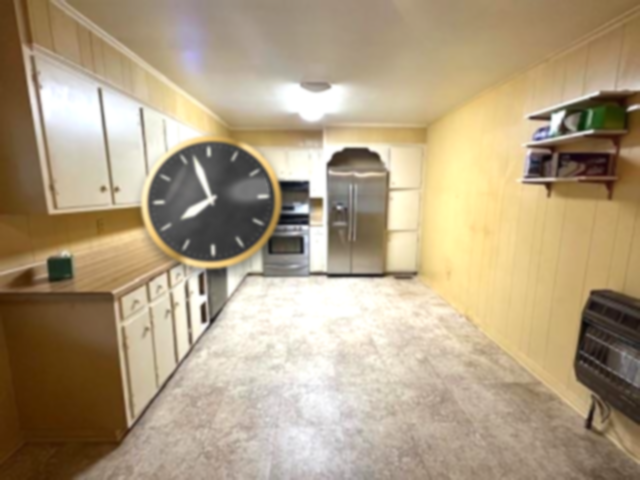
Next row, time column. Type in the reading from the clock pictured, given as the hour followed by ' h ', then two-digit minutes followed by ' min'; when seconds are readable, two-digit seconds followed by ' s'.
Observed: 7 h 57 min
